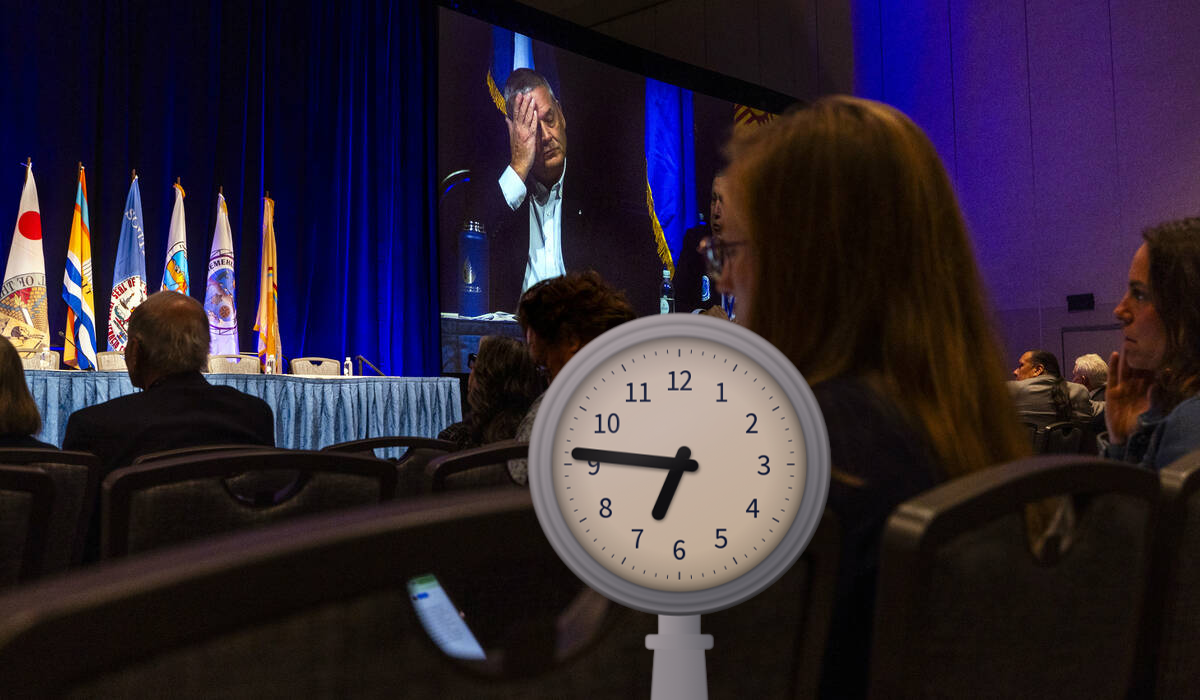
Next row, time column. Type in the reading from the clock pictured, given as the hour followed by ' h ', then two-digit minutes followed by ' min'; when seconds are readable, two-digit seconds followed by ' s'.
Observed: 6 h 46 min
